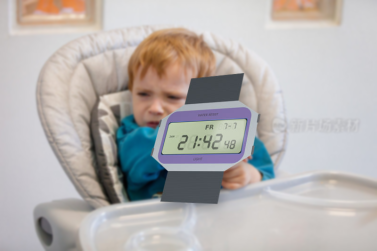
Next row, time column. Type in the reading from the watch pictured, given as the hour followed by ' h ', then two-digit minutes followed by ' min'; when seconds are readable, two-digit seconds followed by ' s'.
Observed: 21 h 42 min 48 s
